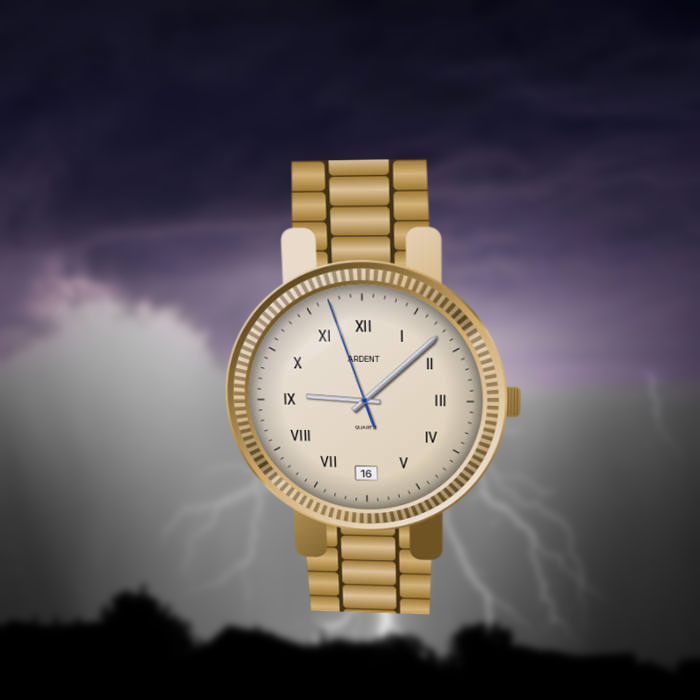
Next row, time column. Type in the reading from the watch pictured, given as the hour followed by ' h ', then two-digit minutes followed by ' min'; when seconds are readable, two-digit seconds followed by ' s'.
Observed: 9 h 07 min 57 s
